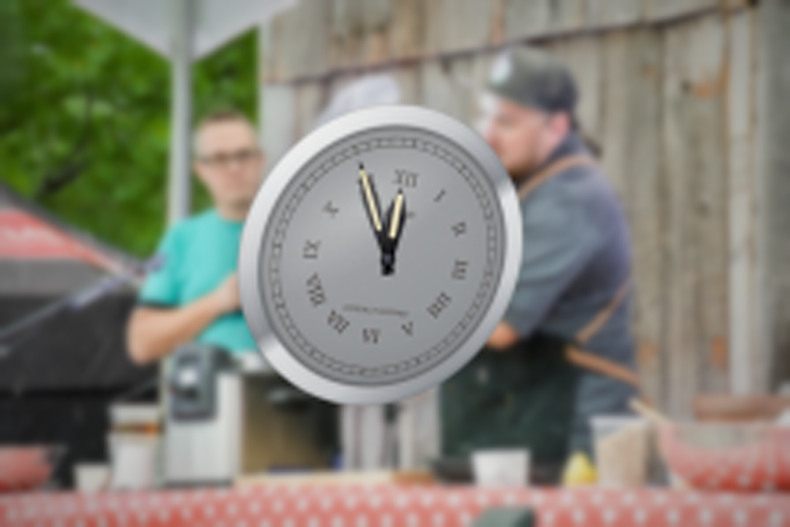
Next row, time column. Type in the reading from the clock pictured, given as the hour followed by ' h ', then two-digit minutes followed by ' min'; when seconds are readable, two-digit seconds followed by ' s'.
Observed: 11 h 55 min
